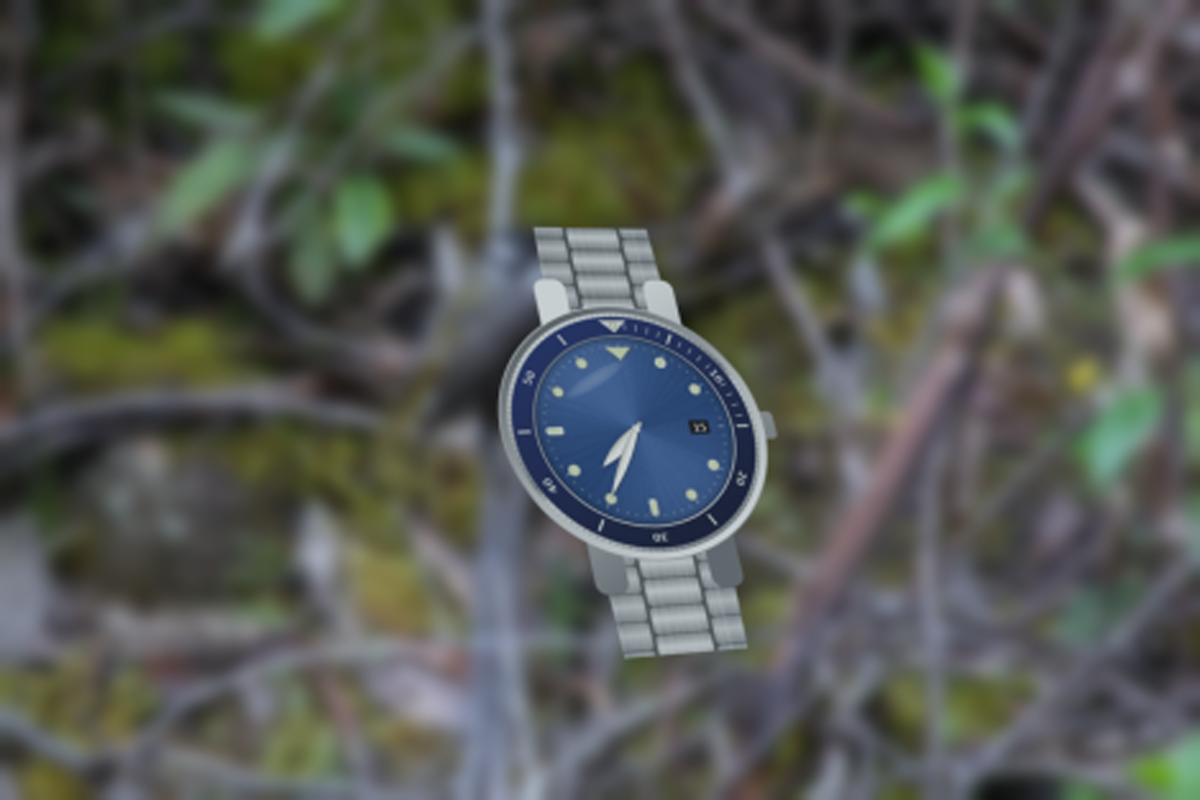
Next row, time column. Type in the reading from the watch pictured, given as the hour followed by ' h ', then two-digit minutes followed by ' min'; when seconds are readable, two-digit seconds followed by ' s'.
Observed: 7 h 35 min
